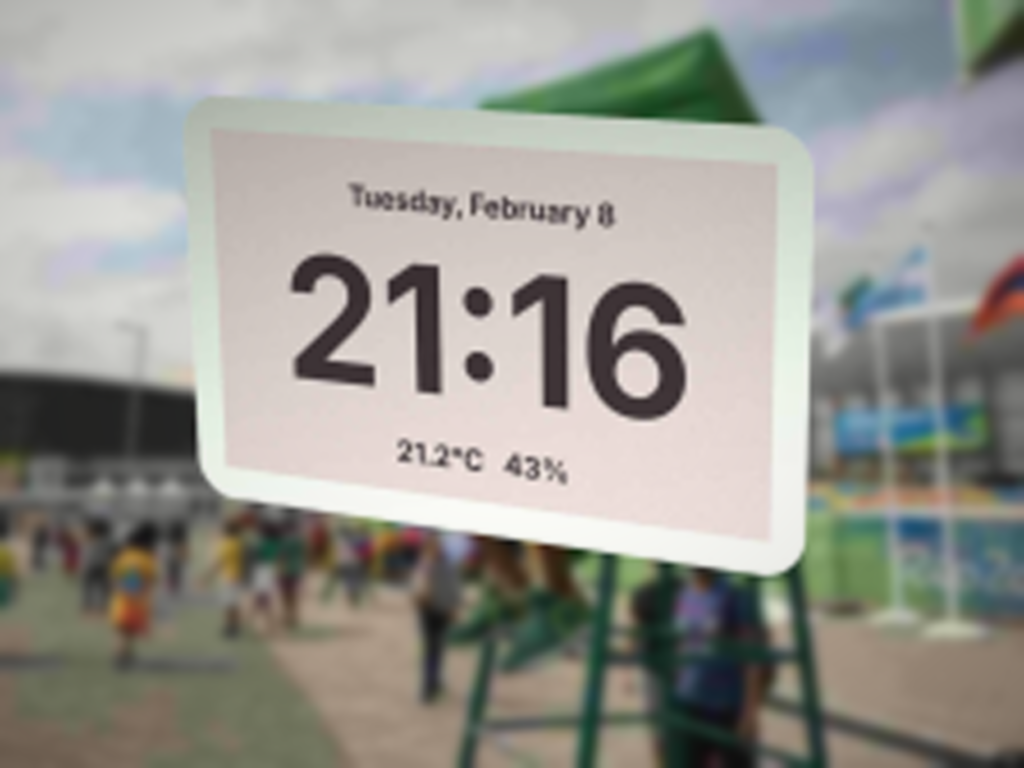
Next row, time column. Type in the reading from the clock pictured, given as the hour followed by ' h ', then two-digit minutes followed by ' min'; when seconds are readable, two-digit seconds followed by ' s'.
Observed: 21 h 16 min
